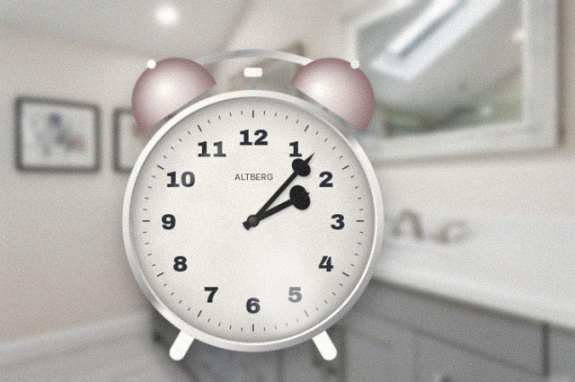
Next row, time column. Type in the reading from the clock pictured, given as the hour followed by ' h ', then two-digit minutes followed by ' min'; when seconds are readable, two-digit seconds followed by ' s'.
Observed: 2 h 07 min
